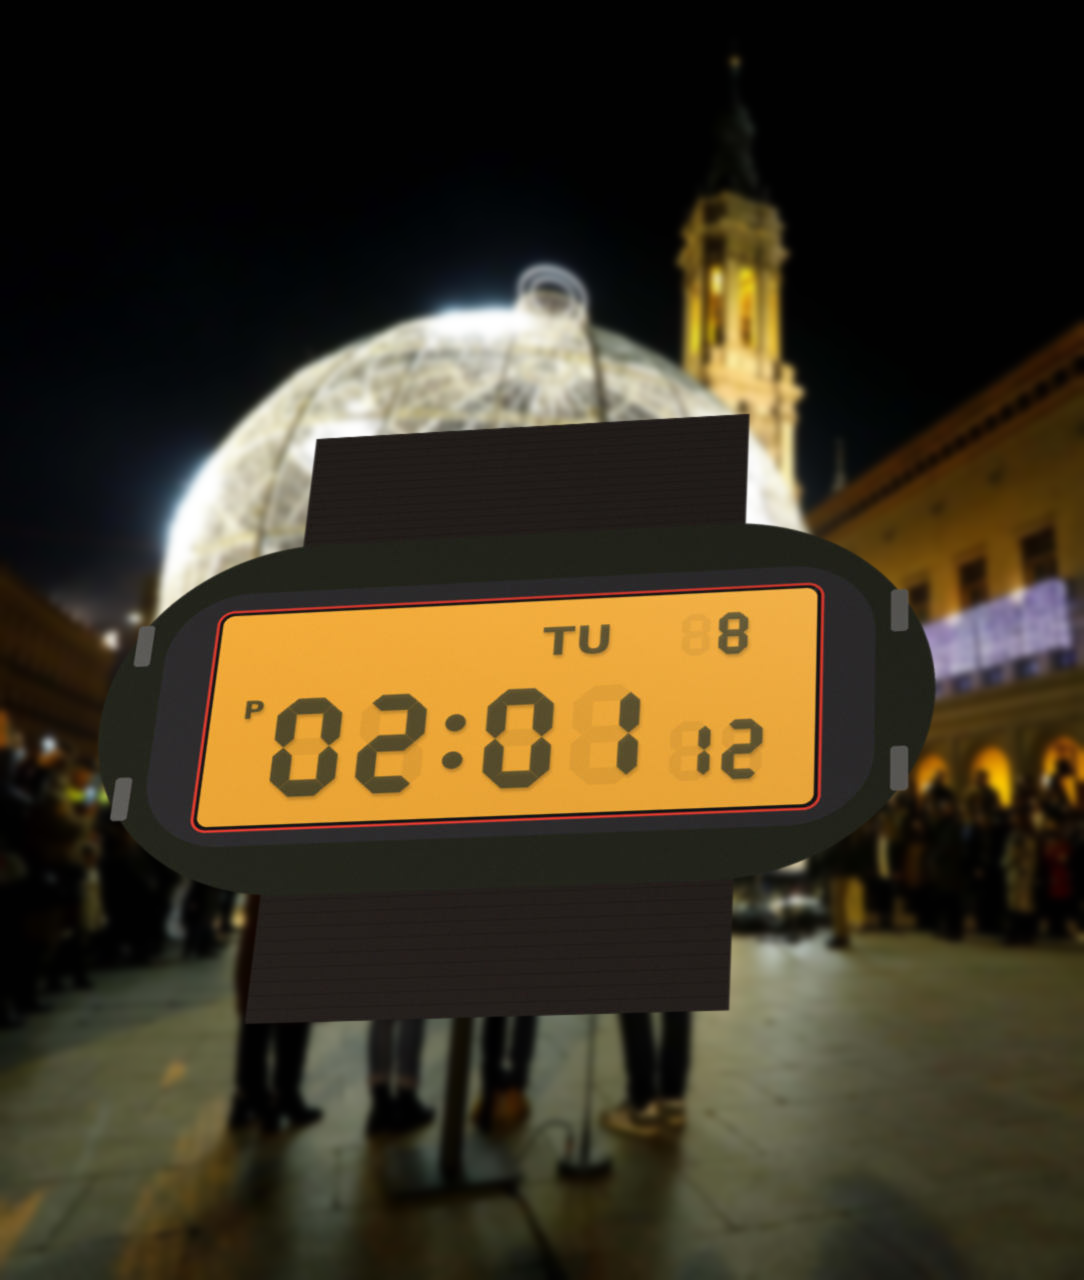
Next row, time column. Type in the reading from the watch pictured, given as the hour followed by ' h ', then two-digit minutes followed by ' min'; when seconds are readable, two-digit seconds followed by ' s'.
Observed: 2 h 01 min 12 s
